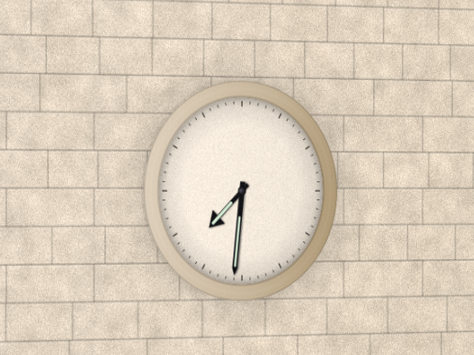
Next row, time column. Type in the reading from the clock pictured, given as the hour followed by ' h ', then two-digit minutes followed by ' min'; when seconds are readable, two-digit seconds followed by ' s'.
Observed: 7 h 31 min
